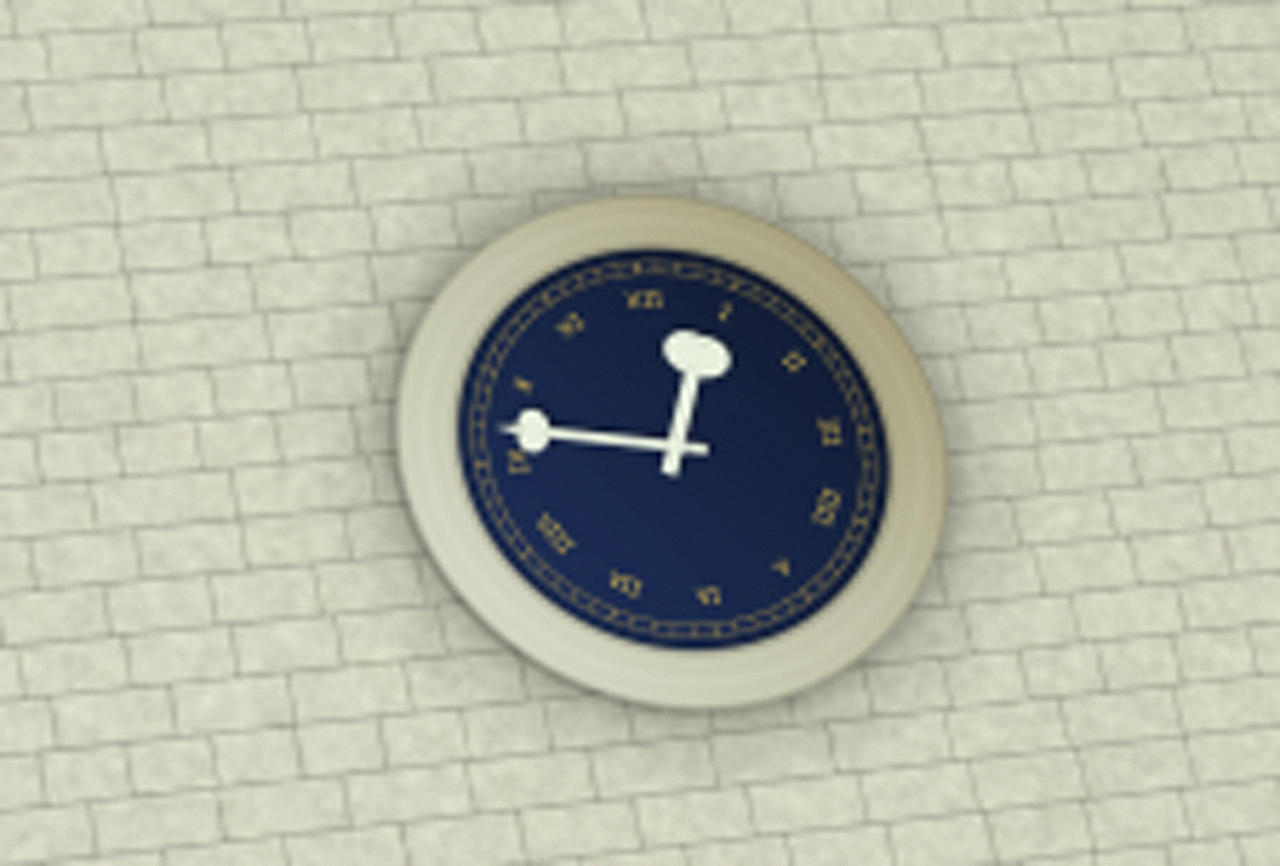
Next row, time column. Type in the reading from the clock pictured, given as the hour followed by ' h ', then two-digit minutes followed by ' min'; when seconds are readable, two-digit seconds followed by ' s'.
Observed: 12 h 47 min
